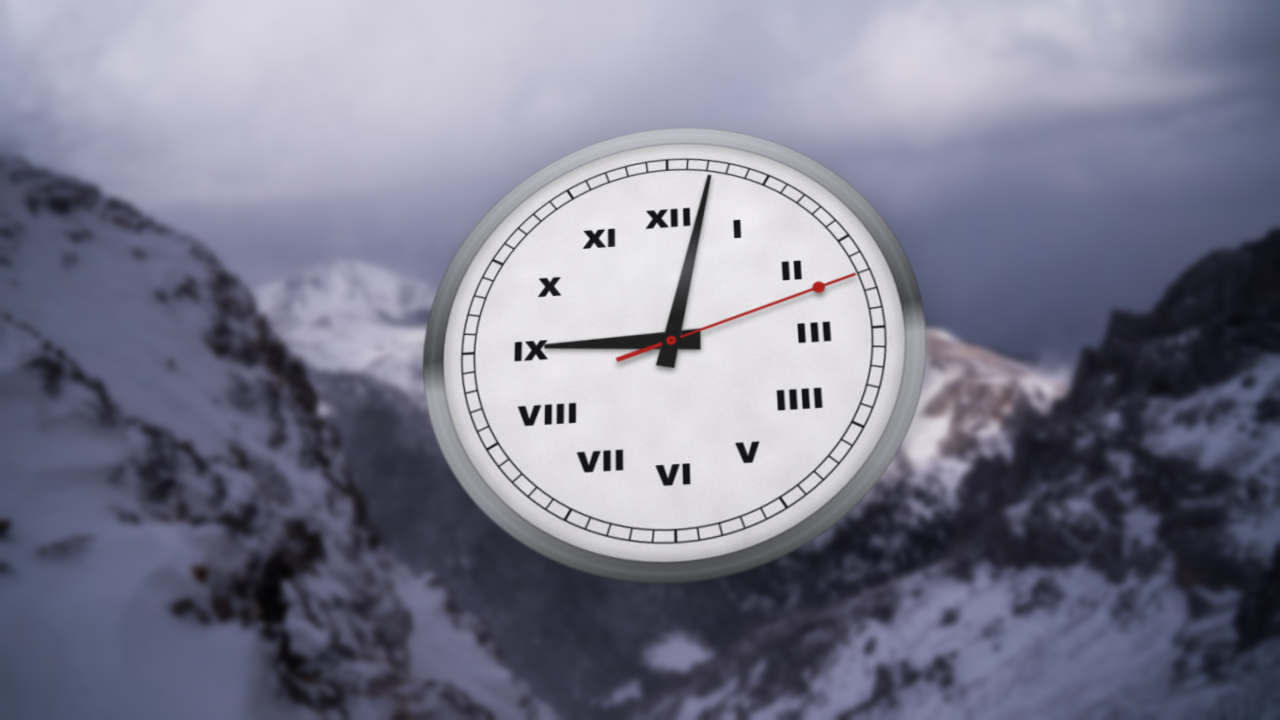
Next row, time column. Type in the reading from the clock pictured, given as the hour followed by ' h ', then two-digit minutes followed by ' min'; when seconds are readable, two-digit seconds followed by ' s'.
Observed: 9 h 02 min 12 s
